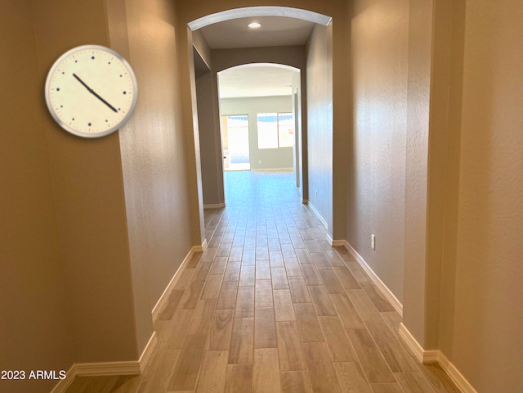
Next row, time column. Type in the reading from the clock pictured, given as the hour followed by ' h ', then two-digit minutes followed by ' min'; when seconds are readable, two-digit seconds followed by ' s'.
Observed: 10 h 21 min
